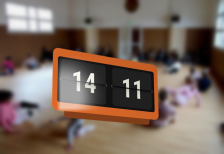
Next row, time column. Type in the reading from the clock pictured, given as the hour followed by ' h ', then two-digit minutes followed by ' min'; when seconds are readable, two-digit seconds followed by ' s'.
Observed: 14 h 11 min
